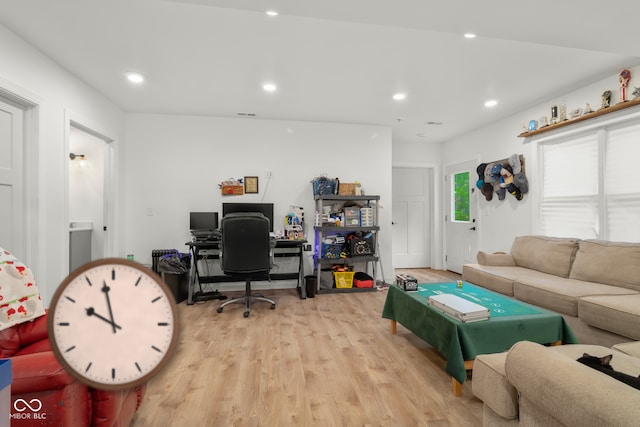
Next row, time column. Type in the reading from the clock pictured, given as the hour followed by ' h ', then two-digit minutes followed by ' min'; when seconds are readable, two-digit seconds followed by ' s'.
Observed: 9 h 58 min
